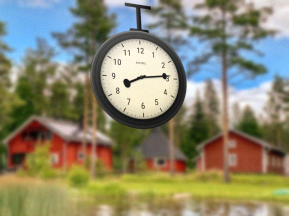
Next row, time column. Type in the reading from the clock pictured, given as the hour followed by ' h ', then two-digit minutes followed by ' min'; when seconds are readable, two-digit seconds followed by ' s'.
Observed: 8 h 14 min
